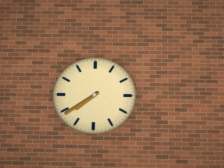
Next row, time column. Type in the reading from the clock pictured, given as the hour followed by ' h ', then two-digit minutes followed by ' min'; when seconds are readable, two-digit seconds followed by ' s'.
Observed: 7 h 39 min
